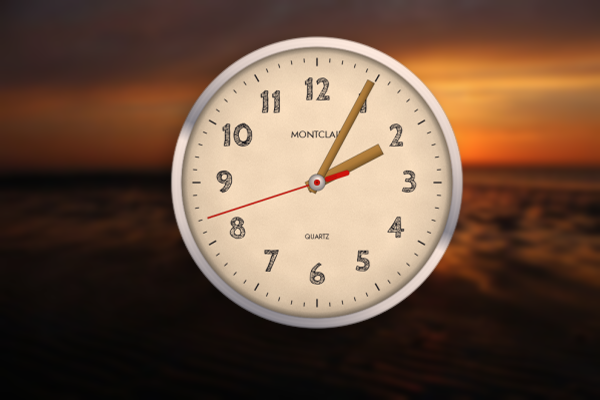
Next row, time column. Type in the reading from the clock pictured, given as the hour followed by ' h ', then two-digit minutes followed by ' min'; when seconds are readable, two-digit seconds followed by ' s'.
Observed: 2 h 04 min 42 s
